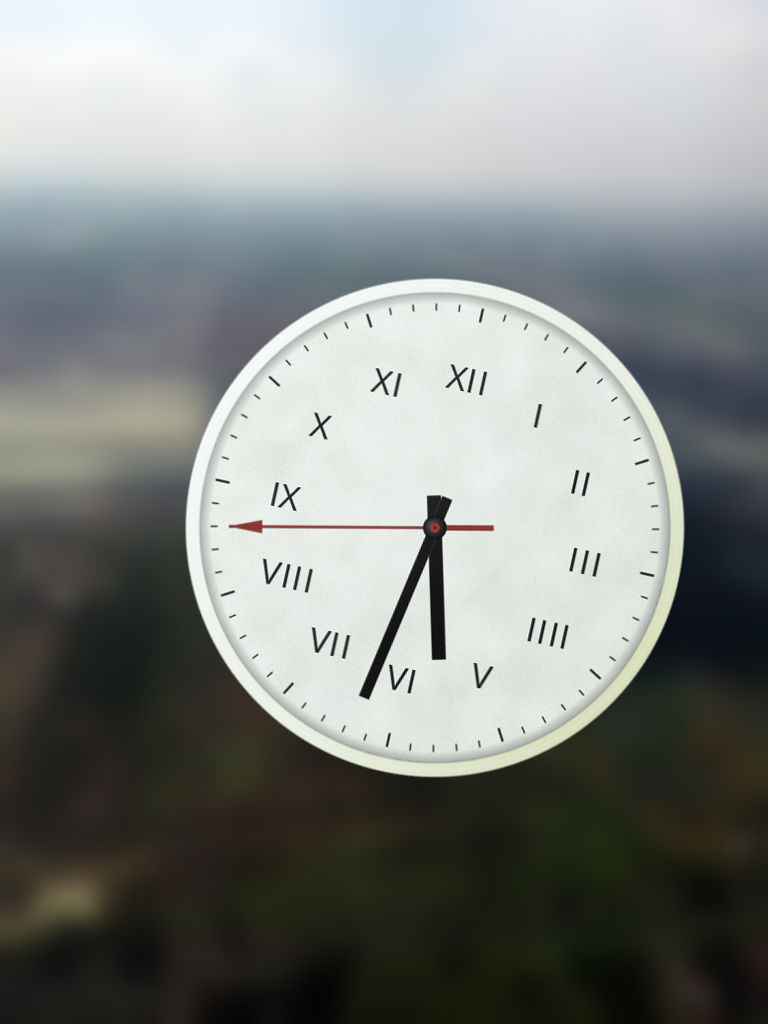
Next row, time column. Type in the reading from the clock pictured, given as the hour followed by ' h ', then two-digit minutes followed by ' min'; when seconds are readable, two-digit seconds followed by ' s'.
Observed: 5 h 31 min 43 s
